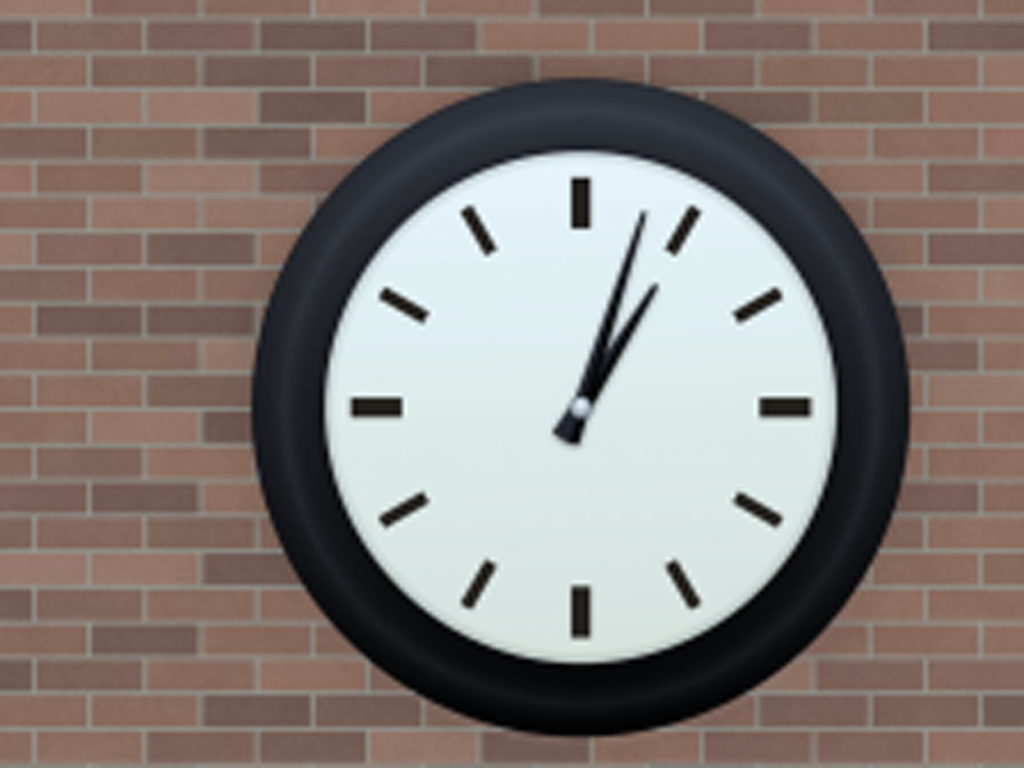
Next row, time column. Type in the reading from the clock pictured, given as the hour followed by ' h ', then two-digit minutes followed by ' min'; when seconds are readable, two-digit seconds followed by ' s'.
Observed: 1 h 03 min
